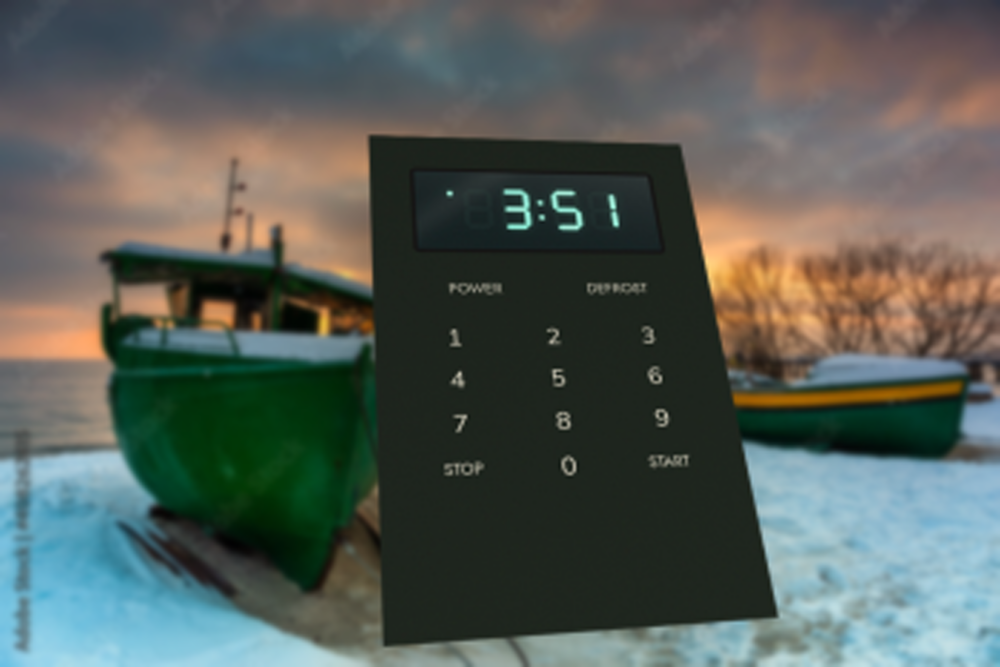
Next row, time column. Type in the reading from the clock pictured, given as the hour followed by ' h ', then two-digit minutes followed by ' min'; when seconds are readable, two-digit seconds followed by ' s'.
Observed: 3 h 51 min
